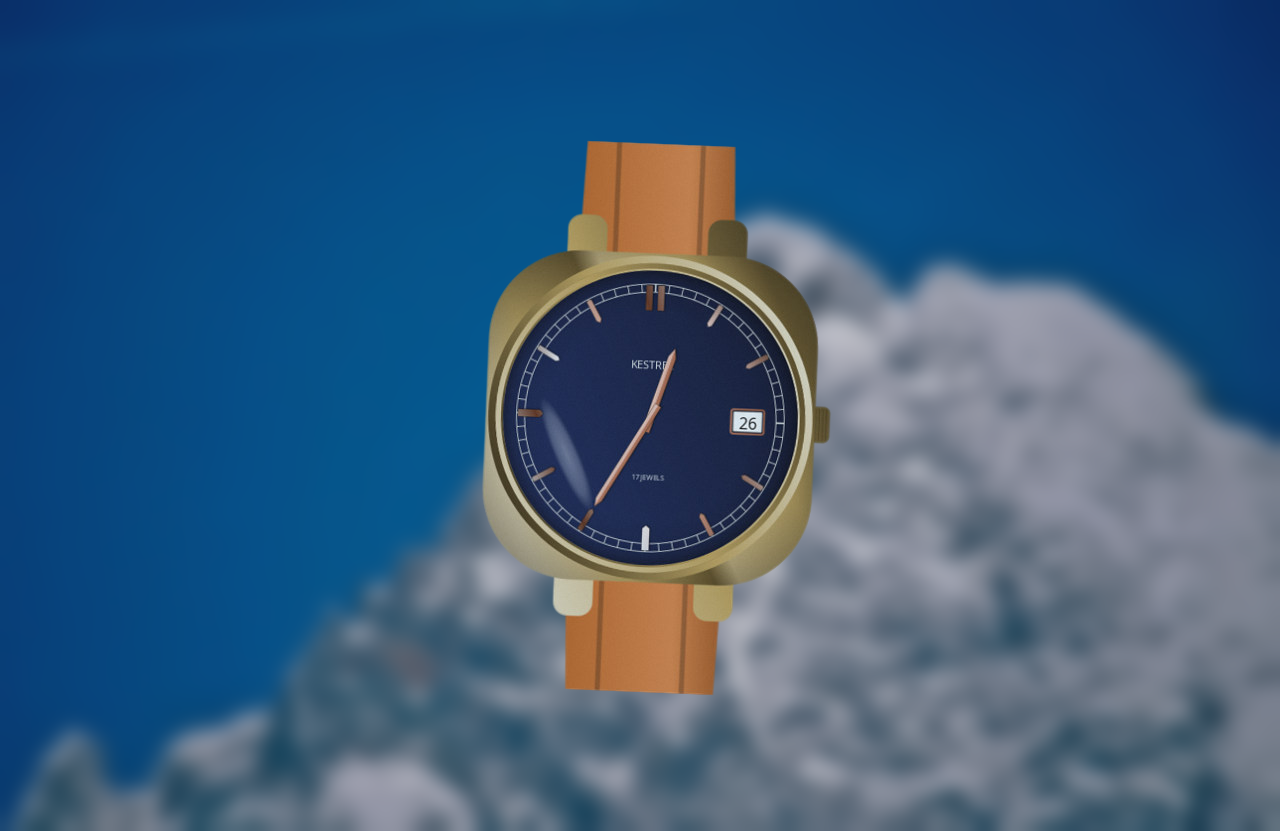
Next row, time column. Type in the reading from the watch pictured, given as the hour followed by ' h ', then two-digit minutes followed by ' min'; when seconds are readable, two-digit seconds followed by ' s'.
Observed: 12 h 35 min
